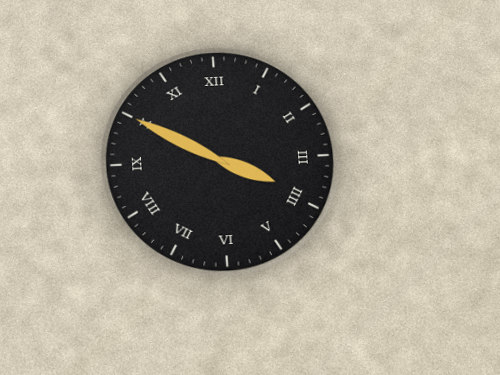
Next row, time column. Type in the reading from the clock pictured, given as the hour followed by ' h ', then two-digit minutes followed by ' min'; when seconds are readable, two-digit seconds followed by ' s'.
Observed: 3 h 50 min
